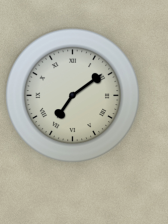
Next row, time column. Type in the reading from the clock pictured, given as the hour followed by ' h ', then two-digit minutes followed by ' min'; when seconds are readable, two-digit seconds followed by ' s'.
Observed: 7 h 09 min
